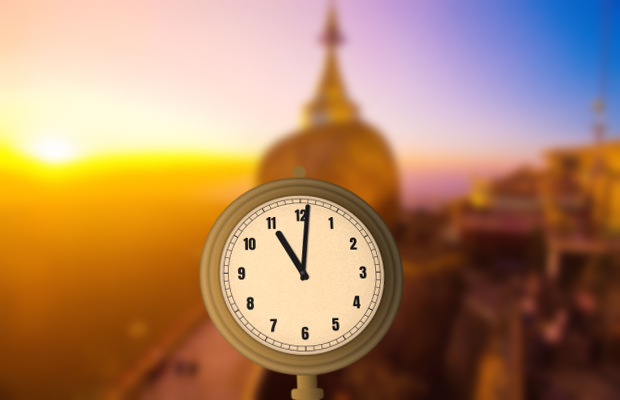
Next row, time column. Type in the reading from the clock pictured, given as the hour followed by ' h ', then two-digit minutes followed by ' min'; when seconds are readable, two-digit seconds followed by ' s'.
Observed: 11 h 01 min
